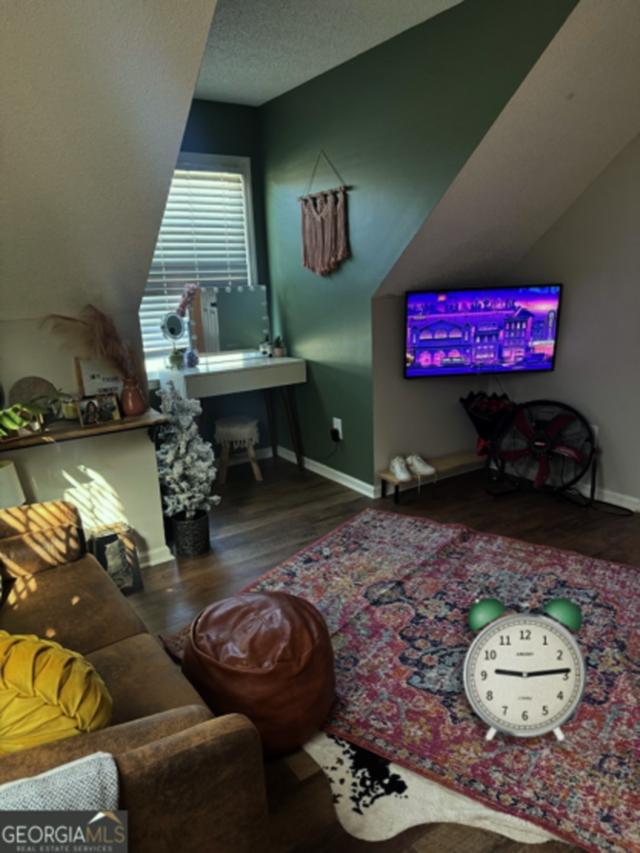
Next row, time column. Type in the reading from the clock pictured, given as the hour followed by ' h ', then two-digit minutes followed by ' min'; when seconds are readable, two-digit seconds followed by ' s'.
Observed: 9 h 14 min
